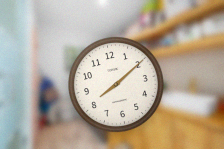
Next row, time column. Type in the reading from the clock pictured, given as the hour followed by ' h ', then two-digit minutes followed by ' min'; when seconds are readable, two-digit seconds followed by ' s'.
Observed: 8 h 10 min
